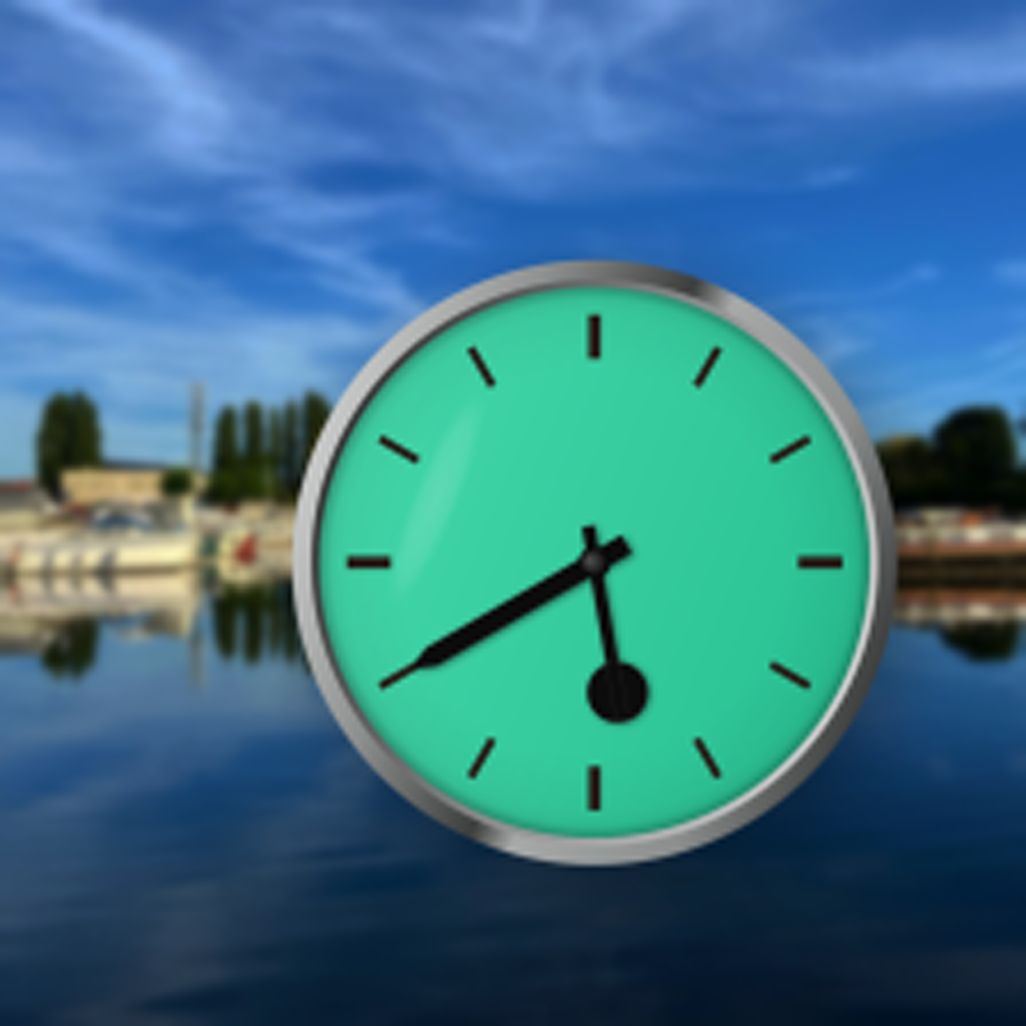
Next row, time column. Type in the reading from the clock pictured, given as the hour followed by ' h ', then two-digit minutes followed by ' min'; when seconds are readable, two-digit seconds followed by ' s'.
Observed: 5 h 40 min
